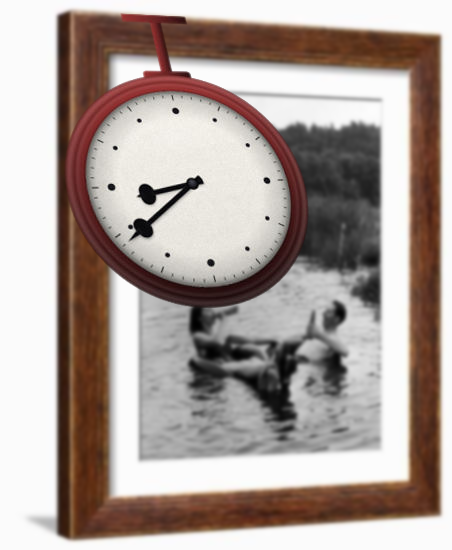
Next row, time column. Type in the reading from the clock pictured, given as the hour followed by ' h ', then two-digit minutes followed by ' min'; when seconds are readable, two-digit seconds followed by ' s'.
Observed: 8 h 39 min
